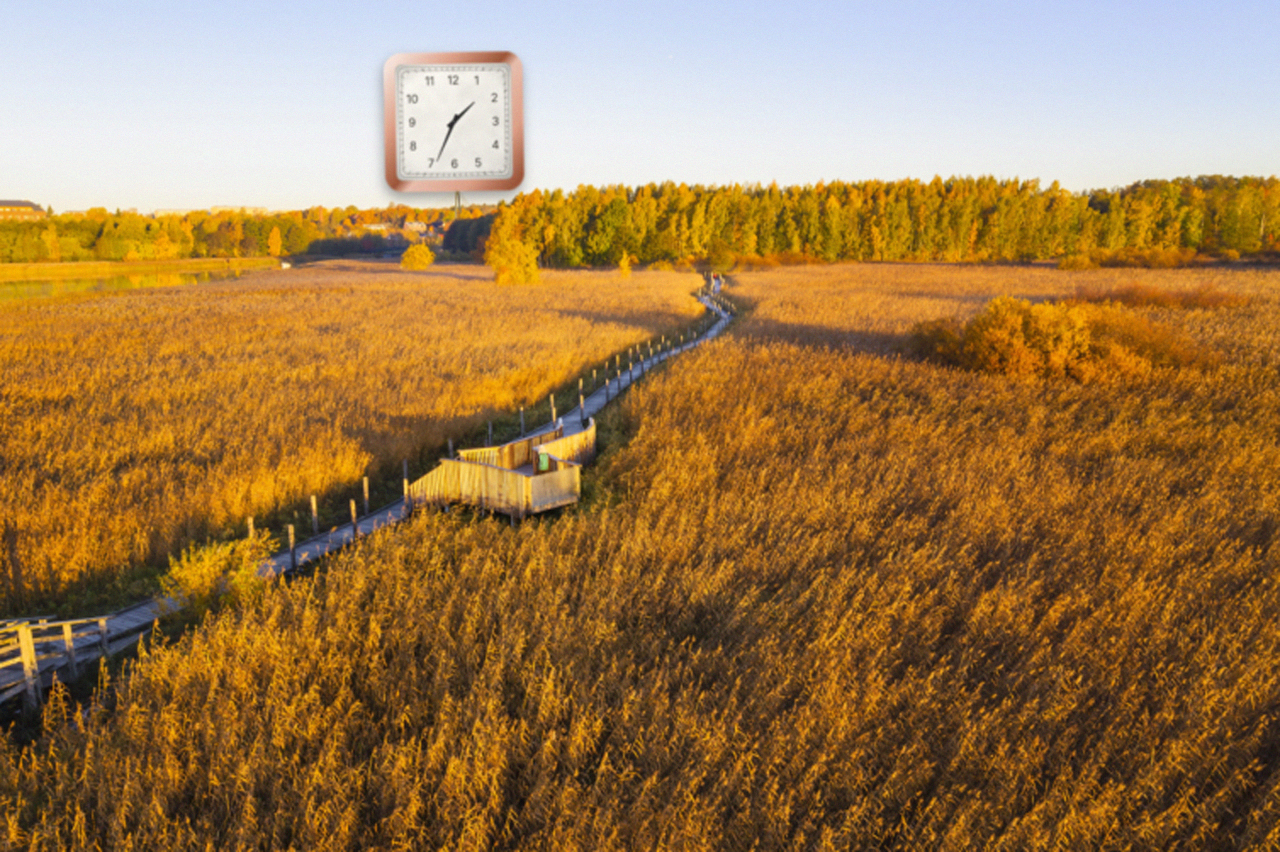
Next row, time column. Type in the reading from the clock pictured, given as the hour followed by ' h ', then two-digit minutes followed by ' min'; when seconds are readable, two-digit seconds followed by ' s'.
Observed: 1 h 34 min
